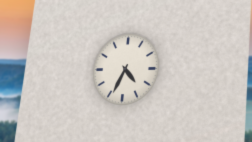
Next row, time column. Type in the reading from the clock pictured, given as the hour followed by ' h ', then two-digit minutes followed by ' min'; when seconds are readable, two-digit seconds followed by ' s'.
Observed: 4 h 34 min
